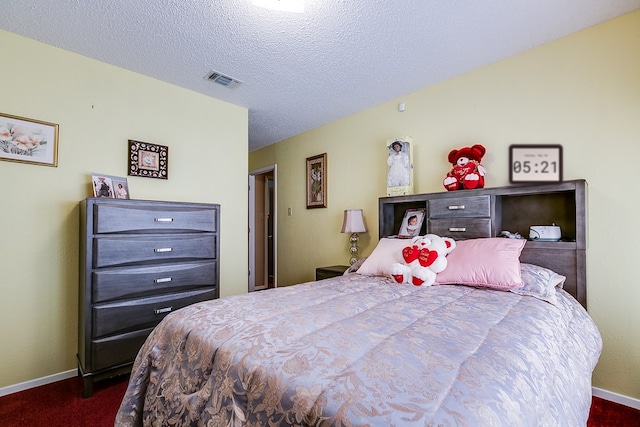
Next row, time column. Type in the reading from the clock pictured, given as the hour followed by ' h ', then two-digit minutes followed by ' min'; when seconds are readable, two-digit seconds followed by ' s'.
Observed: 5 h 21 min
